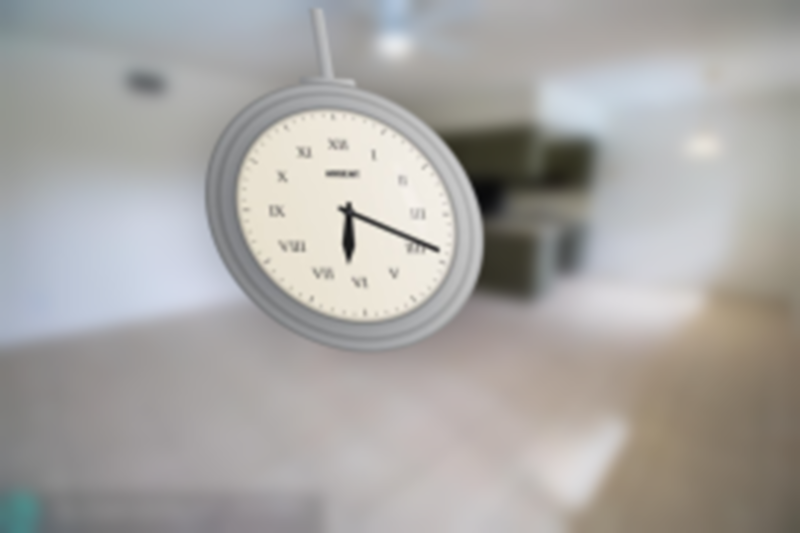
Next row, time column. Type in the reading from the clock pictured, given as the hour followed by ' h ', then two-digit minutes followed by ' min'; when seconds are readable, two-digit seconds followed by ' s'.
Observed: 6 h 19 min
